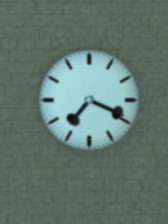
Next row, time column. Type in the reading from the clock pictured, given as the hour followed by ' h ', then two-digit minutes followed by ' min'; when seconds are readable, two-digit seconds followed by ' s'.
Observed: 7 h 19 min
